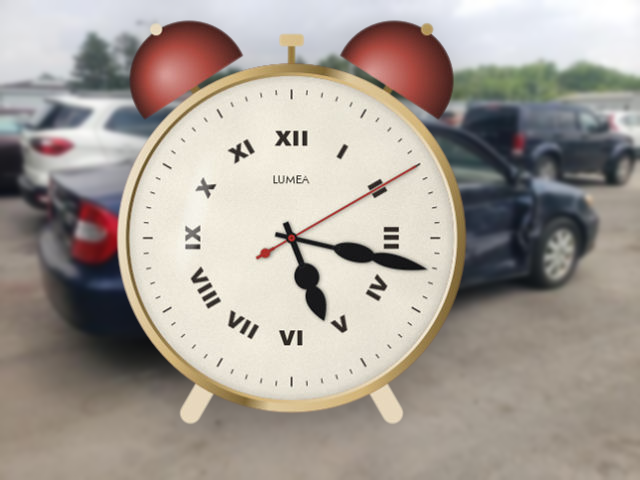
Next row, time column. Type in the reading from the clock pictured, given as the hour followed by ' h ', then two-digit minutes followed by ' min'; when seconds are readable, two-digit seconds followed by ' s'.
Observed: 5 h 17 min 10 s
